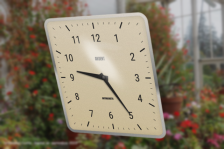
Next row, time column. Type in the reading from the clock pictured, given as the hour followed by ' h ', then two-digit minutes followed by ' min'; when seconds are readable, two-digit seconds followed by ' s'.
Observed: 9 h 25 min
